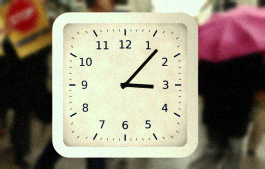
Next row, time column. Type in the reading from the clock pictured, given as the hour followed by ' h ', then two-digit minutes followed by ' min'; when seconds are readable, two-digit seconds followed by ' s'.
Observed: 3 h 07 min
